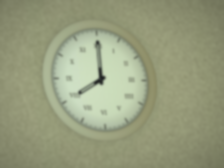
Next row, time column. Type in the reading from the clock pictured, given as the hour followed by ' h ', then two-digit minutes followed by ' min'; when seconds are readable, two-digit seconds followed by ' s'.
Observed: 8 h 00 min
